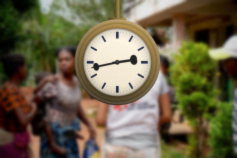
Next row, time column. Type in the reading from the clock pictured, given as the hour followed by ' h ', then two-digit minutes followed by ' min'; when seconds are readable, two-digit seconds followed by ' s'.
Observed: 2 h 43 min
